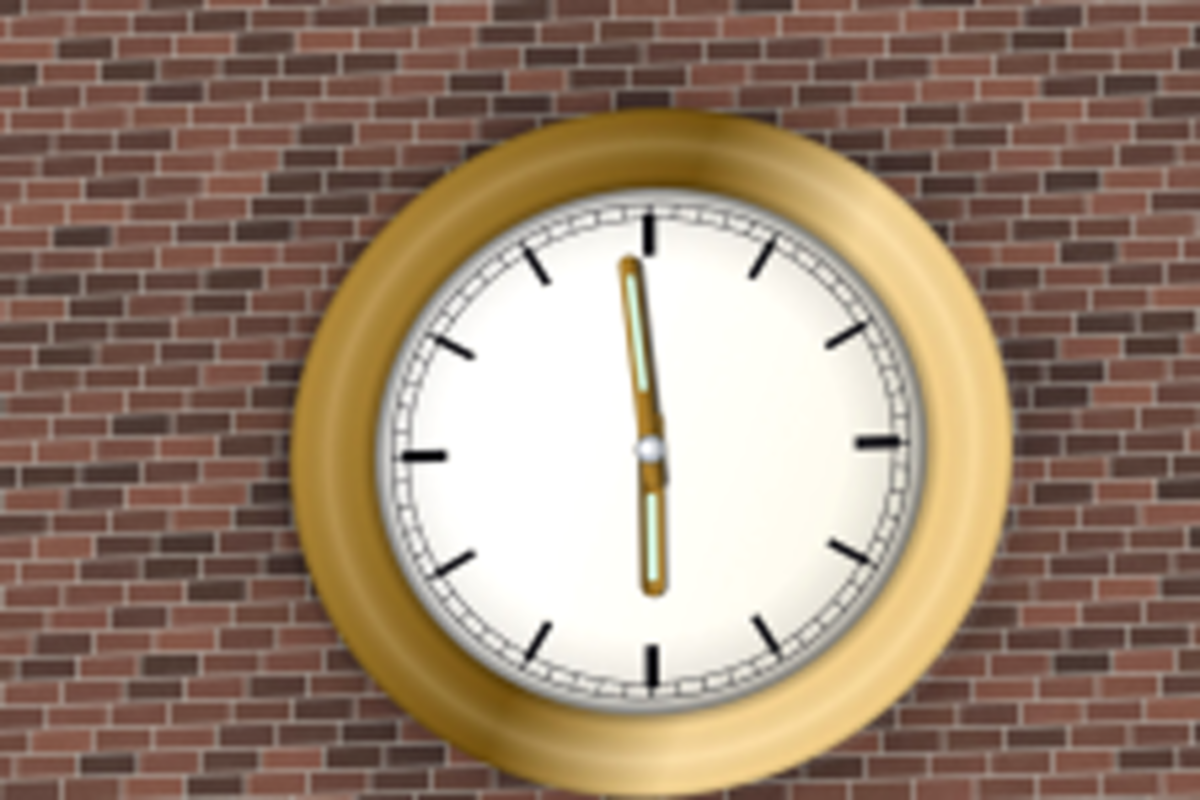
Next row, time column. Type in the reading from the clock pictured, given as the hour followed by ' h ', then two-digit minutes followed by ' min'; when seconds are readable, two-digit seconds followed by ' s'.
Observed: 5 h 59 min
